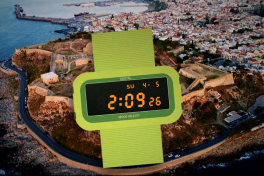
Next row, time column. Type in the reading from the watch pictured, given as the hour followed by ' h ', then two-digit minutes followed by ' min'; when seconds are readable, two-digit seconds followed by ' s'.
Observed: 2 h 09 min 26 s
